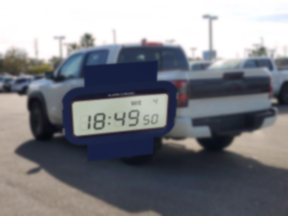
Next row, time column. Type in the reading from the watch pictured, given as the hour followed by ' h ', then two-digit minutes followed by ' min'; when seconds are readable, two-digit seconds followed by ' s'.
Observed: 18 h 49 min 50 s
